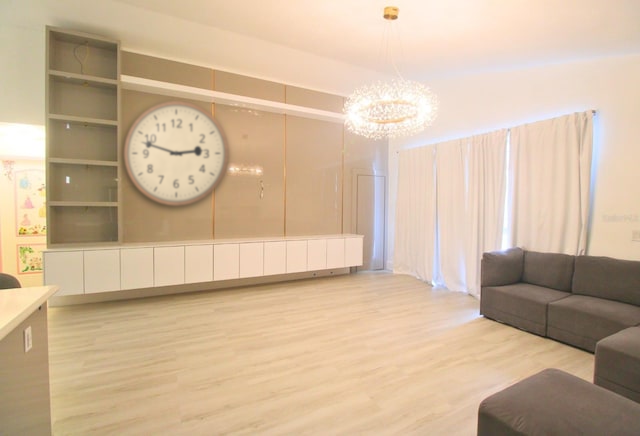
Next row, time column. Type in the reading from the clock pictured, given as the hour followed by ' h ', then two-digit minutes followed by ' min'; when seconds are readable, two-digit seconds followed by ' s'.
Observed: 2 h 48 min
